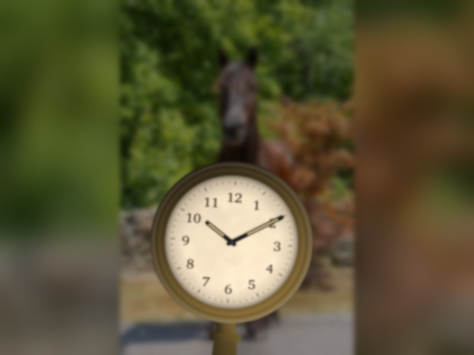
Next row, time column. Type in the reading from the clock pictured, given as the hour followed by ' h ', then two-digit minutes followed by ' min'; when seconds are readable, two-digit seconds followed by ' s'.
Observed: 10 h 10 min
